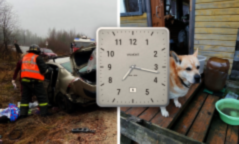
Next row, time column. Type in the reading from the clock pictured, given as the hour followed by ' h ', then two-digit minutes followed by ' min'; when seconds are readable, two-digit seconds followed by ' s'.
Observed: 7 h 17 min
